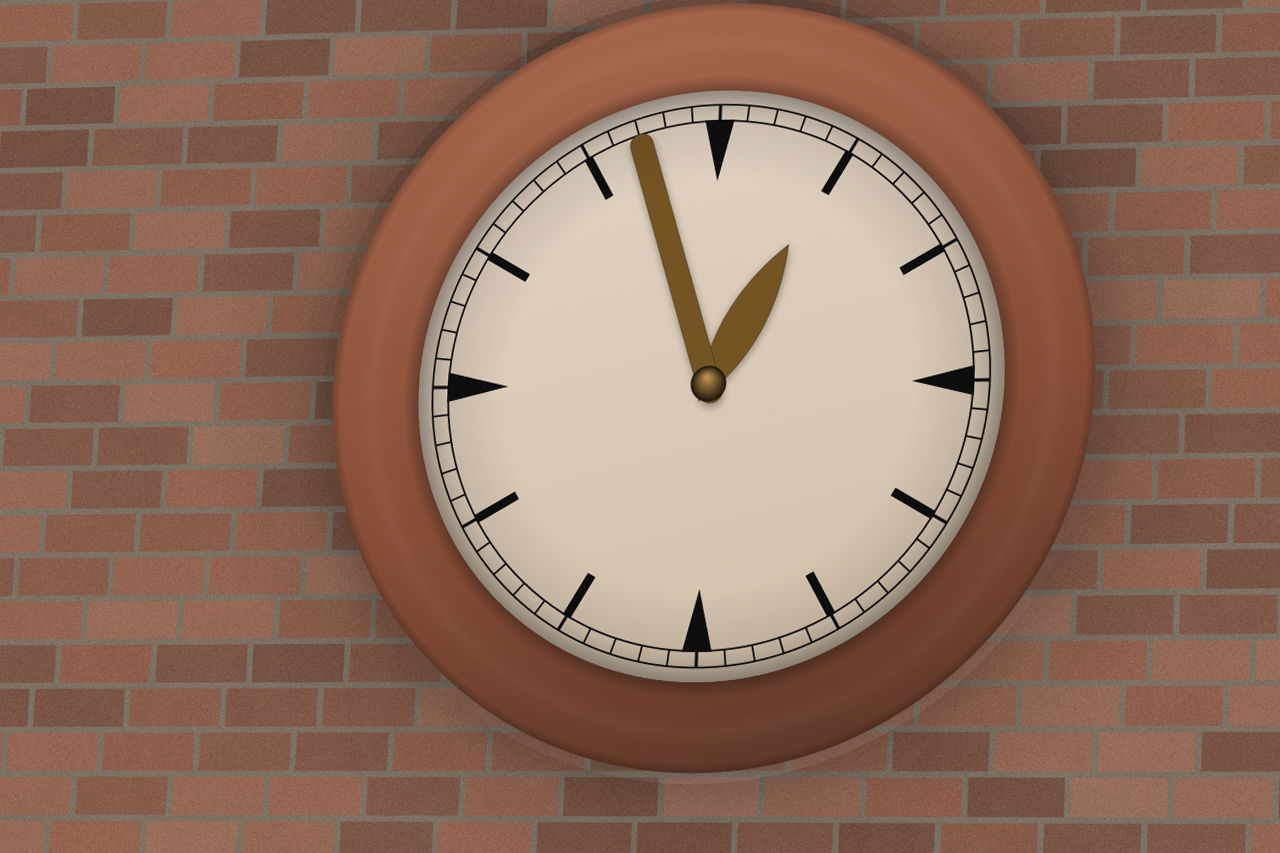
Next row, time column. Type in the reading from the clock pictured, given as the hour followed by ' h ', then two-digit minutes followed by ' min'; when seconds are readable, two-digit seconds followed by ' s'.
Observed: 12 h 57 min
